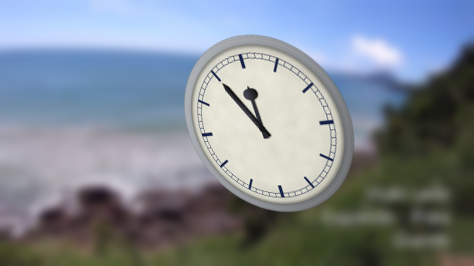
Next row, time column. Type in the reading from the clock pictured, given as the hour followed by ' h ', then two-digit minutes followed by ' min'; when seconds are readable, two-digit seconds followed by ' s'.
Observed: 11 h 55 min
